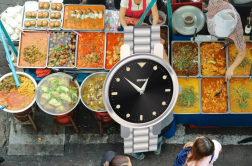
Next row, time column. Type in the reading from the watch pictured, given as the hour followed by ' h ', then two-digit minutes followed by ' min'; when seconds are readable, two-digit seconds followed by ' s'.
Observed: 12 h 52 min
